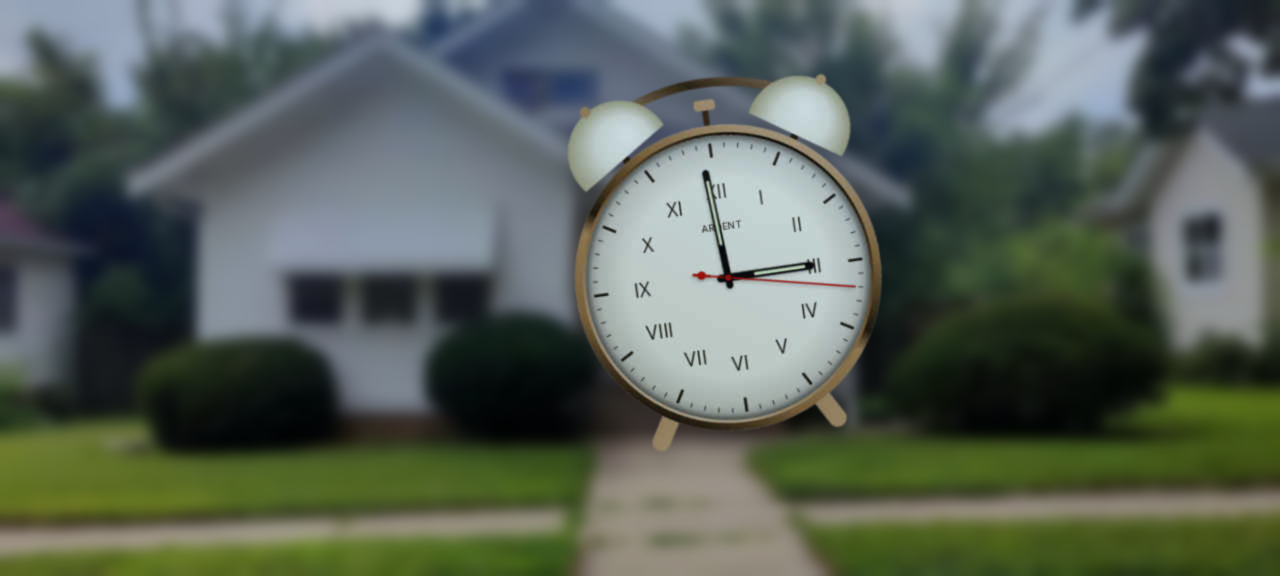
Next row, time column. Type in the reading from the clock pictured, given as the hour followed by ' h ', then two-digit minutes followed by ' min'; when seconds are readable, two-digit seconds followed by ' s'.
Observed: 2 h 59 min 17 s
